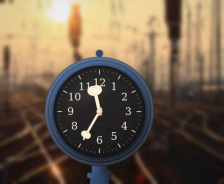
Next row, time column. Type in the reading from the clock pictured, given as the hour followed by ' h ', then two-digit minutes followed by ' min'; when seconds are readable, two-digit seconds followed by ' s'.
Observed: 11 h 35 min
